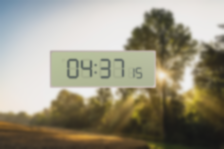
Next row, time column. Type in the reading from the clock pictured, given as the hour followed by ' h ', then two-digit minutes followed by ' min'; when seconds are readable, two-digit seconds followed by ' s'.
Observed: 4 h 37 min 15 s
